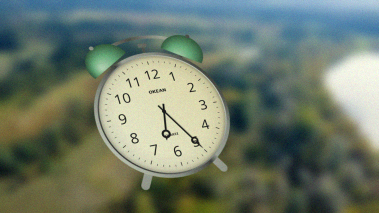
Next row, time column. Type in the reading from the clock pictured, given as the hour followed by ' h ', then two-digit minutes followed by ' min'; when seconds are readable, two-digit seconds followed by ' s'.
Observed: 6 h 25 min
